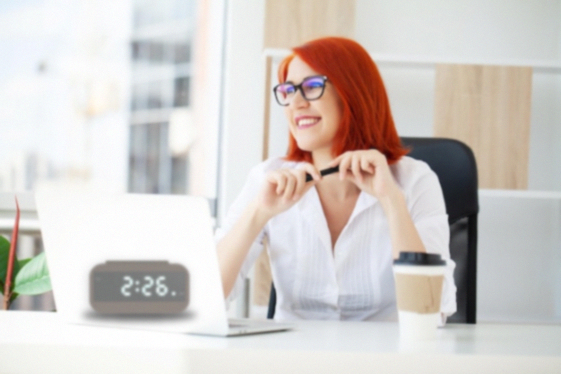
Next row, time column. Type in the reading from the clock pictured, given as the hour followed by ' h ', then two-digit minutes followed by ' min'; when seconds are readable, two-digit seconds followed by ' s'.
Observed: 2 h 26 min
